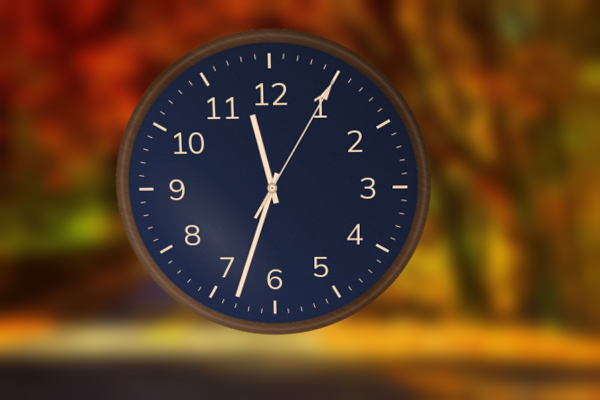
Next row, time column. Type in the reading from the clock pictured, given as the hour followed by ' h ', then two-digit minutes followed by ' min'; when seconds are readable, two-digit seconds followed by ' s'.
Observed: 11 h 33 min 05 s
